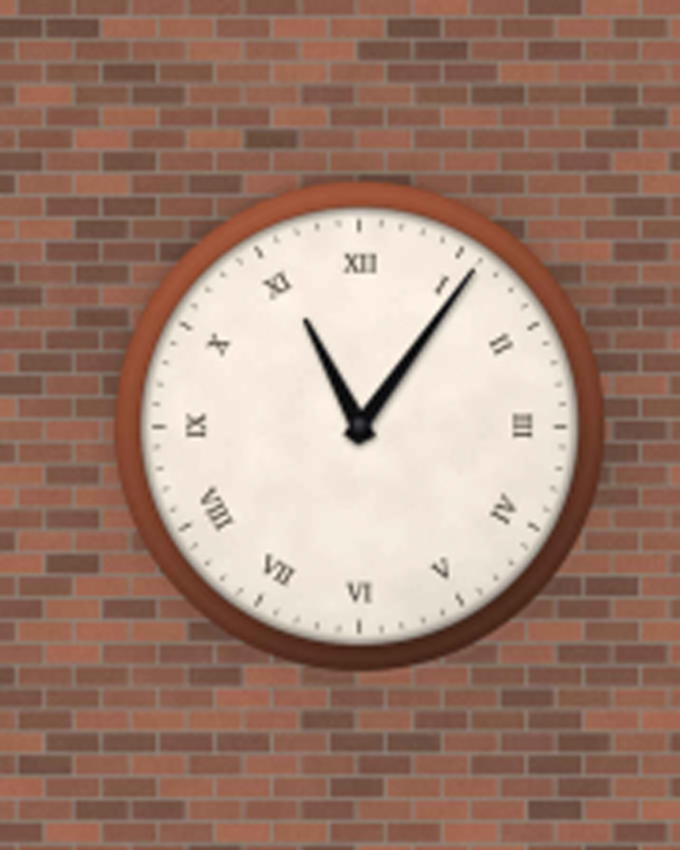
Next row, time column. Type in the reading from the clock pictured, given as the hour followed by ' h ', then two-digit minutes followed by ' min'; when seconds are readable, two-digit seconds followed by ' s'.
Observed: 11 h 06 min
